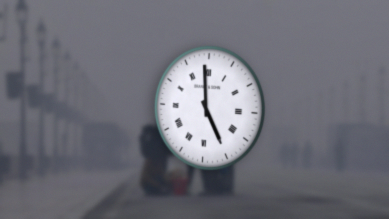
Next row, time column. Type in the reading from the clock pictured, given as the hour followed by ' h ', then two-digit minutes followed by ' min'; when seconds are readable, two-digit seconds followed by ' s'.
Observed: 4 h 59 min
